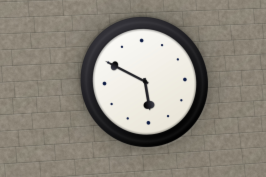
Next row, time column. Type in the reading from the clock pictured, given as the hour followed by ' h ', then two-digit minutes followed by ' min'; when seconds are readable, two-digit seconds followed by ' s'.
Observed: 5 h 50 min
